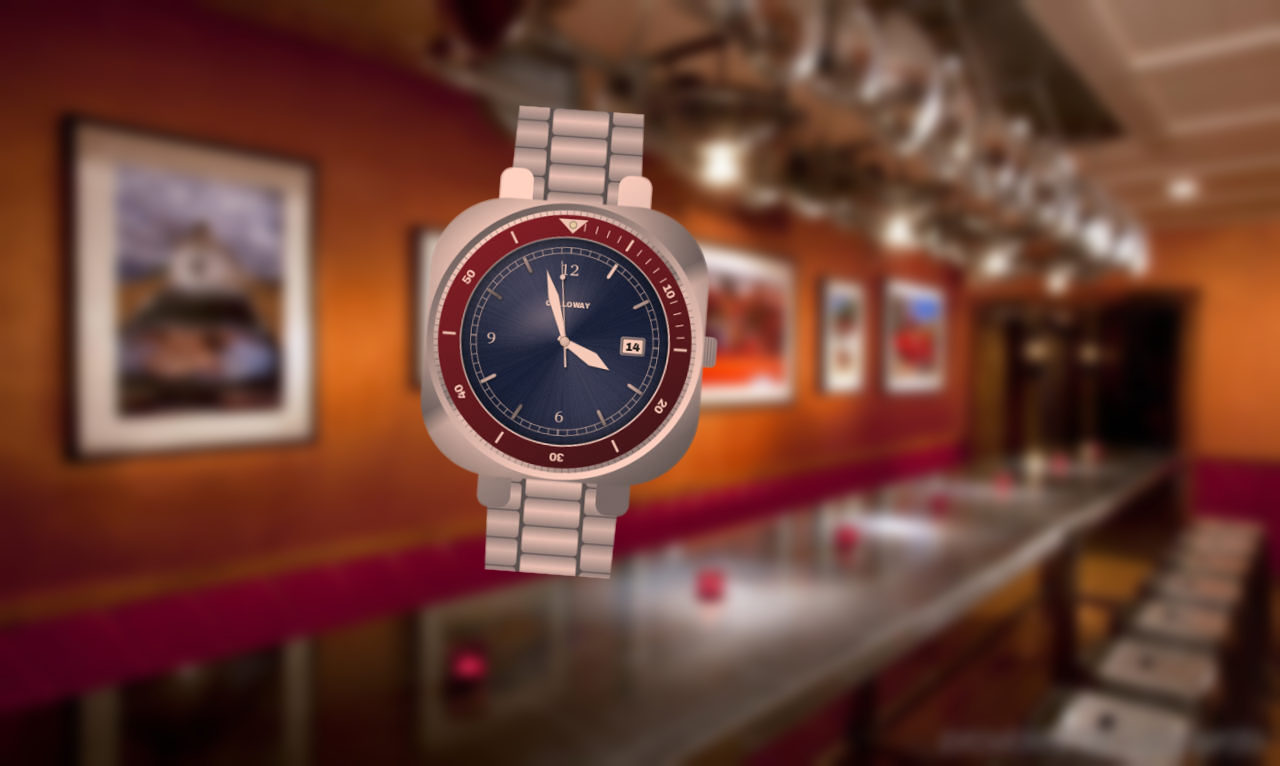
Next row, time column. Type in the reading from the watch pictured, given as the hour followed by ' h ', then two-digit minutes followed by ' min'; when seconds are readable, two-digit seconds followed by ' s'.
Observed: 3 h 56 min 59 s
